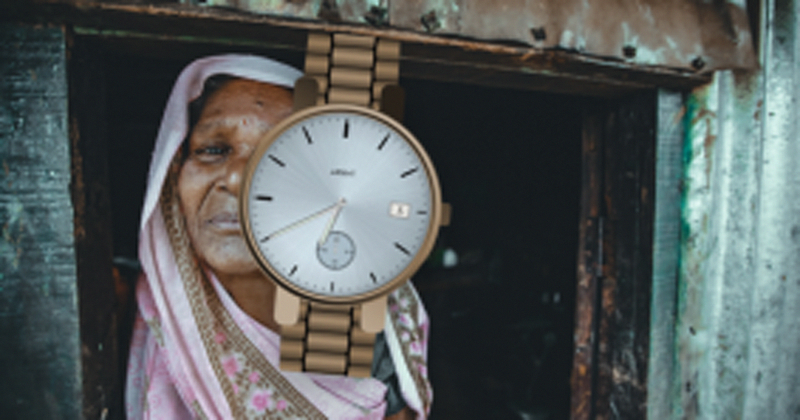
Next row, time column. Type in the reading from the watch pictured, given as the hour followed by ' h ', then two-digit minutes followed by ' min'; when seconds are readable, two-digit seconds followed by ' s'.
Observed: 6 h 40 min
